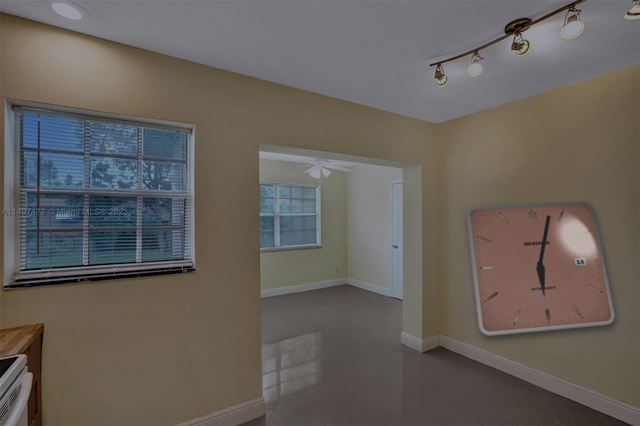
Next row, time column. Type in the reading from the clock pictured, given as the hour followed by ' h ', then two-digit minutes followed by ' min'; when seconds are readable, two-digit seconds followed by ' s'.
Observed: 6 h 03 min
